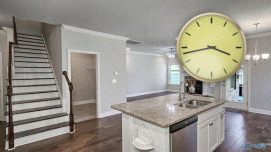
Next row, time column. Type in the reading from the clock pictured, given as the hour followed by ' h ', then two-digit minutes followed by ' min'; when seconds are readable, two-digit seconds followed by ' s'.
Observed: 3 h 43 min
